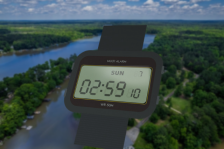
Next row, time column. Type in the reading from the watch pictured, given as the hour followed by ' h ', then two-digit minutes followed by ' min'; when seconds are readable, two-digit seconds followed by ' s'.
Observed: 2 h 59 min 10 s
